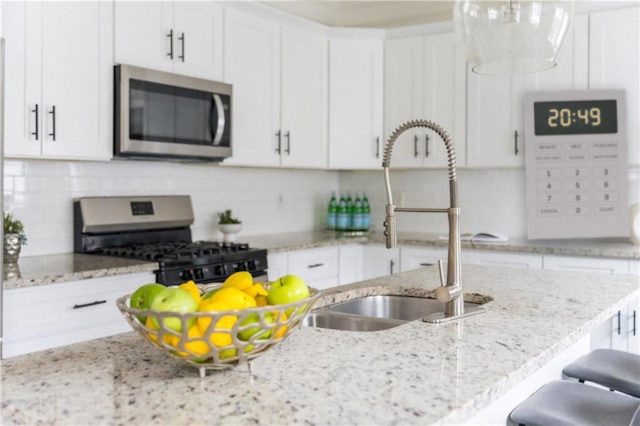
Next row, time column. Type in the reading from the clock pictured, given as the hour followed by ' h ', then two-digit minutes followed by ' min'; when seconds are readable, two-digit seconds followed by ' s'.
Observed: 20 h 49 min
